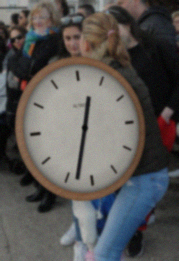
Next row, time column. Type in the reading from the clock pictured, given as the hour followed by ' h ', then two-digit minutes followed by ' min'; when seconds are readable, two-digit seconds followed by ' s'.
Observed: 12 h 33 min
